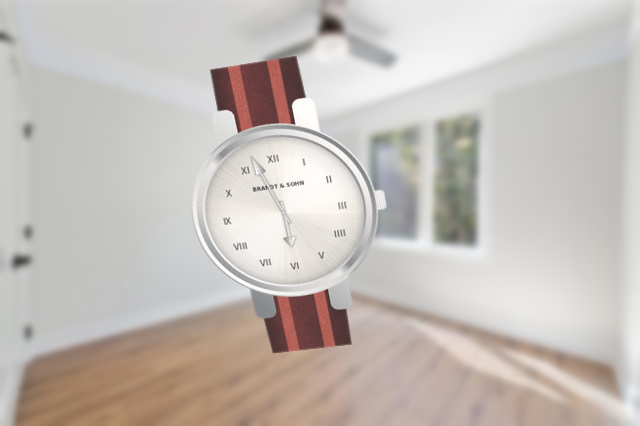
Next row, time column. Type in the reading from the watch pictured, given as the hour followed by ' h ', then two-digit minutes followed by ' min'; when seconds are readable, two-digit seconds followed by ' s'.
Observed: 5 h 57 min
